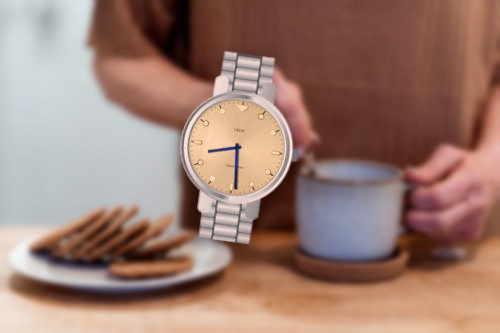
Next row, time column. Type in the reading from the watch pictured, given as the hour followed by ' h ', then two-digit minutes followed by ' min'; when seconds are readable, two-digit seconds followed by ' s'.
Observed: 8 h 29 min
